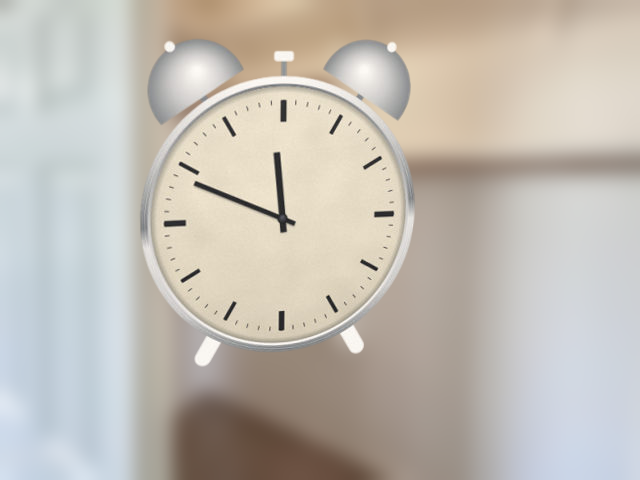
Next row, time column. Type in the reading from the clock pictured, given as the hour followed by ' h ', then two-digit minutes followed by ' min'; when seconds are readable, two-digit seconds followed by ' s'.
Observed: 11 h 49 min
